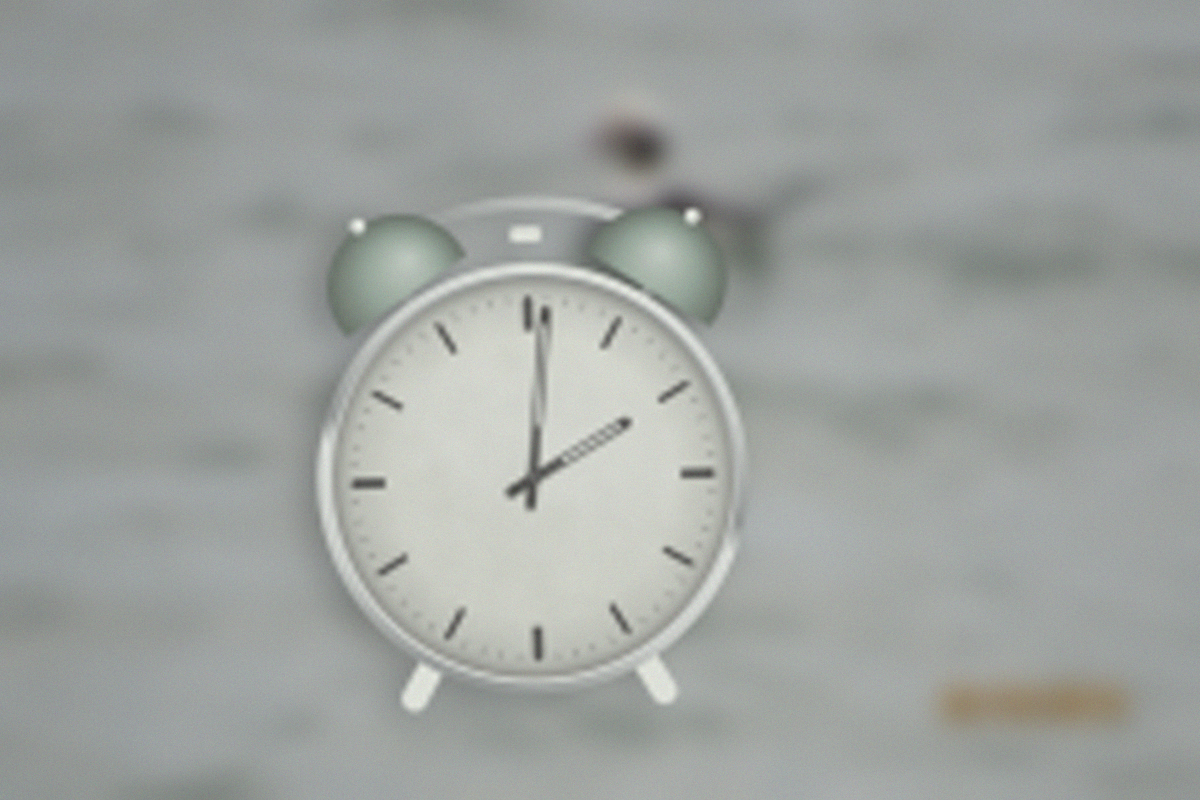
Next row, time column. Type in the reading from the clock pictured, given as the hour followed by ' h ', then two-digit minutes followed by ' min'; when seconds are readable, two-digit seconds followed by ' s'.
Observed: 2 h 01 min
